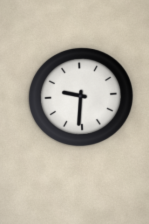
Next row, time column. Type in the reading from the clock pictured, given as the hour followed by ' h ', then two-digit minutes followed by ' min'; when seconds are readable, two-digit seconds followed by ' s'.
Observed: 9 h 31 min
